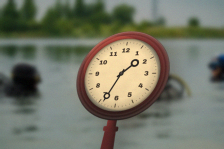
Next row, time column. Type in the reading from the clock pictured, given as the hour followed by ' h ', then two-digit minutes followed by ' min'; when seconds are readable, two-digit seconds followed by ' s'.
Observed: 1 h 34 min
